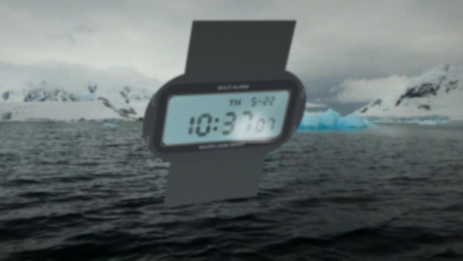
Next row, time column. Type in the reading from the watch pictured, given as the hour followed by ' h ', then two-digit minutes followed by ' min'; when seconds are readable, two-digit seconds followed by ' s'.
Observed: 10 h 37 min 07 s
